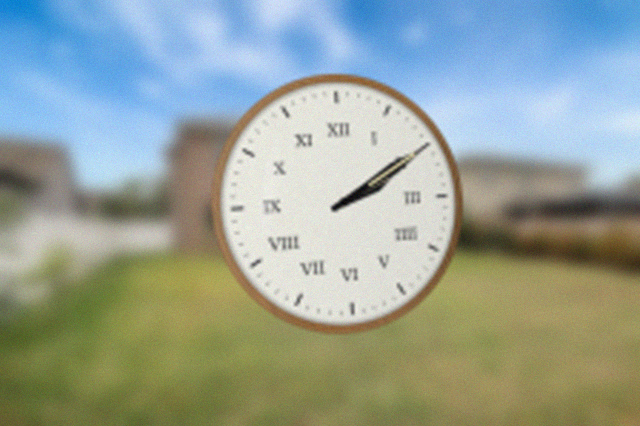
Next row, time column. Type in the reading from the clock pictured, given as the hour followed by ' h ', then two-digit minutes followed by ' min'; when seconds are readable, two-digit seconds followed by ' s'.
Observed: 2 h 10 min
